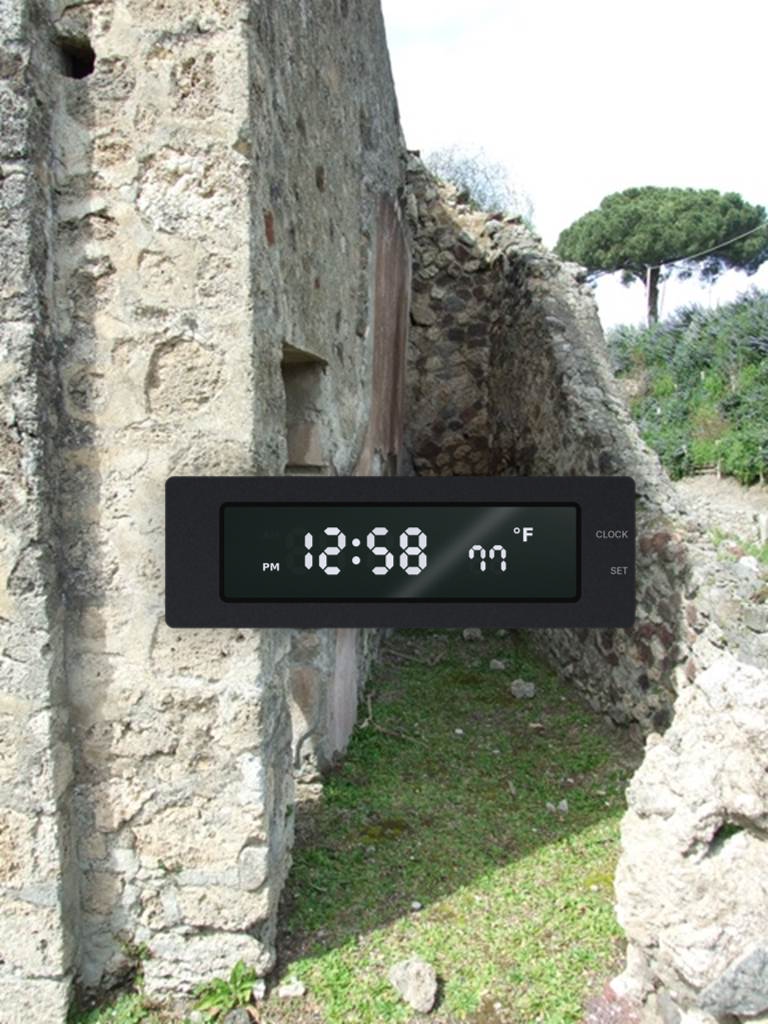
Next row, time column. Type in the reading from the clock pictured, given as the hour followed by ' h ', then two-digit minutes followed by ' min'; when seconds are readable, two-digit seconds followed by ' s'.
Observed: 12 h 58 min
